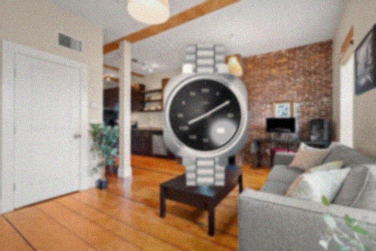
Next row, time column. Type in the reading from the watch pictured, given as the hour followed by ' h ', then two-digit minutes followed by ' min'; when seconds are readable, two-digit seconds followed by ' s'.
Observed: 8 h 10 min
